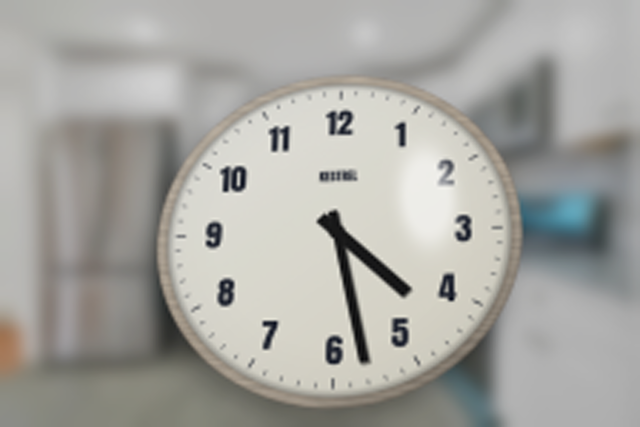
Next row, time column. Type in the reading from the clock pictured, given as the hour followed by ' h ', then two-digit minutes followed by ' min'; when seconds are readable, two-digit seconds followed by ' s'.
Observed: 4 h 28 min
